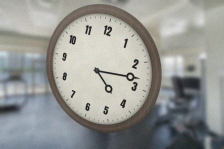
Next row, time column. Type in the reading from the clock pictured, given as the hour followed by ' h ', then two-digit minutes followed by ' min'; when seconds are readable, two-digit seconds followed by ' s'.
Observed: 4 h 13 min
